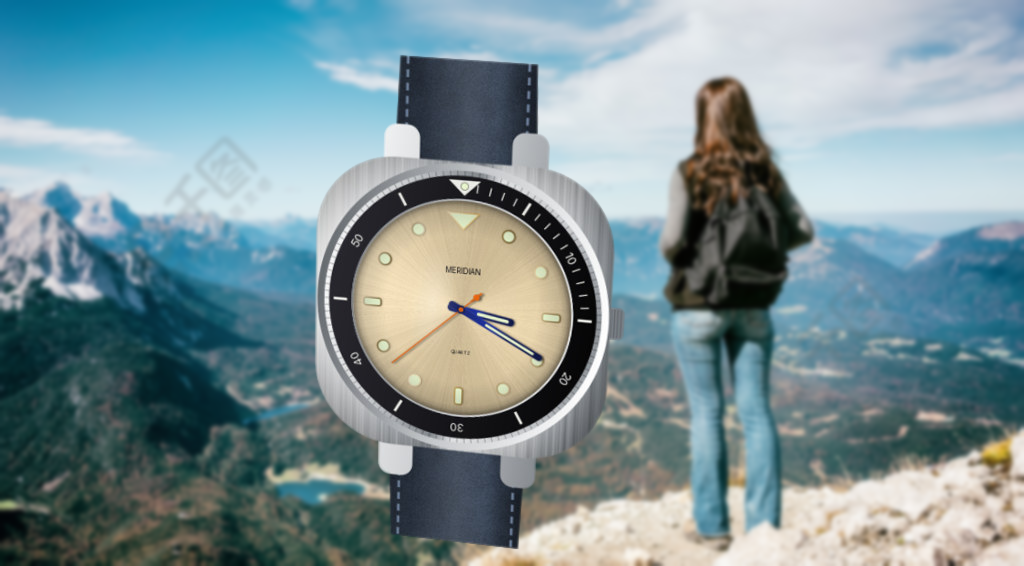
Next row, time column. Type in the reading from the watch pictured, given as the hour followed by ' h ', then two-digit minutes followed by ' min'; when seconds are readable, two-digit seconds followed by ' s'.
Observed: 3 h 19 min 38 s
